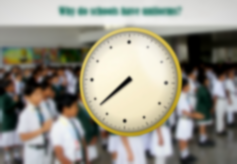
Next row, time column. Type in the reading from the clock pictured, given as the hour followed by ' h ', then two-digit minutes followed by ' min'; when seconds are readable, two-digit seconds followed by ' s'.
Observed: 7 h 38 min
